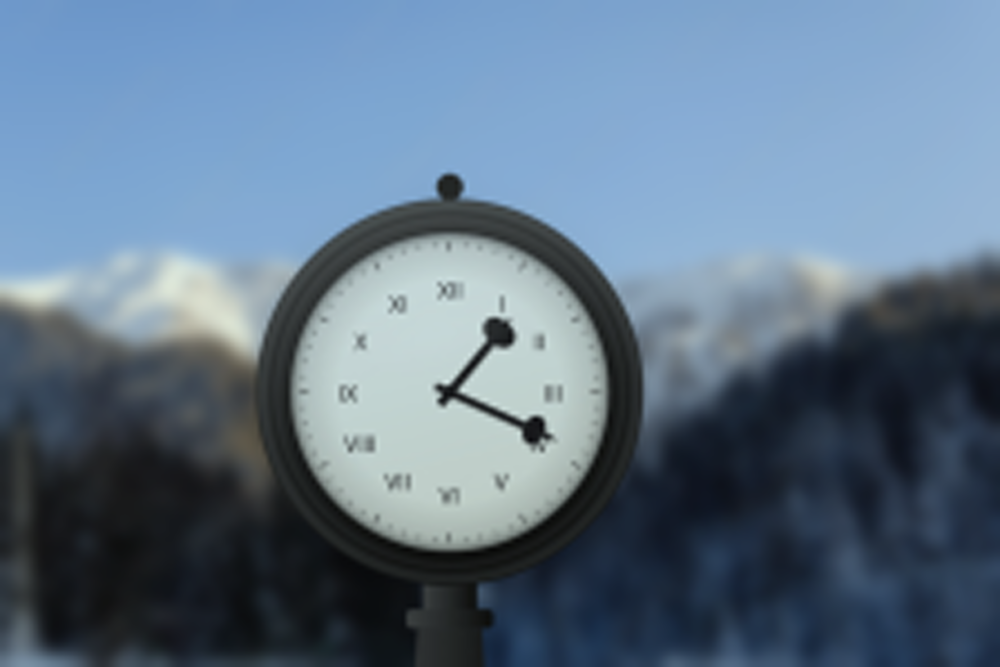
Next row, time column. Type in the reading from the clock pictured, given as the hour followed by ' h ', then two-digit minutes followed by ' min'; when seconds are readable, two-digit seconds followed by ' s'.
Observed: 1 h 19 min
